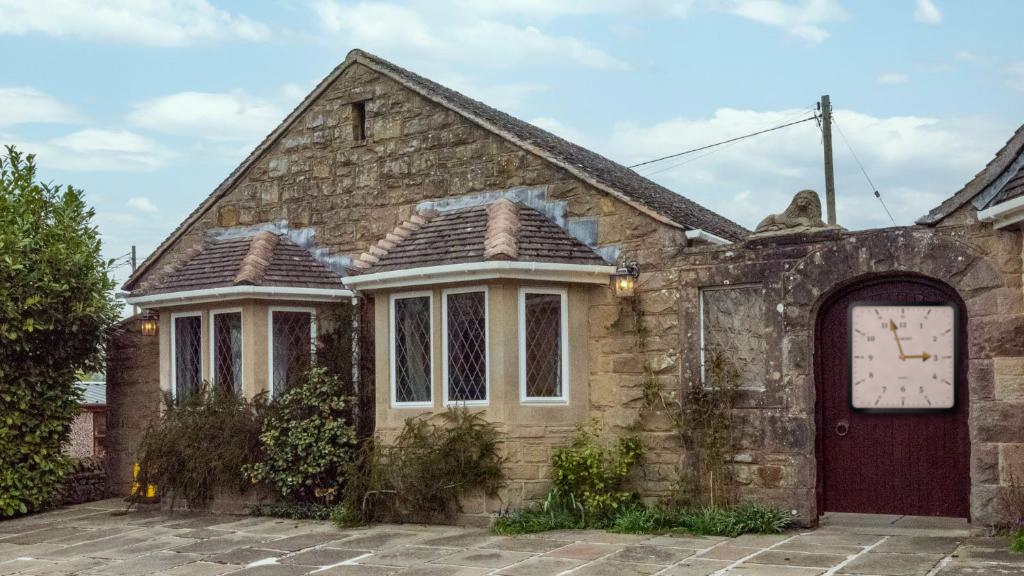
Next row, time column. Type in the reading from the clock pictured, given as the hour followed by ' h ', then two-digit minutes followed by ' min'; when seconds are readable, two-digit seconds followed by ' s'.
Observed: 2 h 57 min
